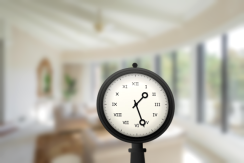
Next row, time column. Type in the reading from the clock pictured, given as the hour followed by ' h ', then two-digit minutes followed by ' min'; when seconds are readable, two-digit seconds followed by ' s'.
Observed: 1 h 27 min
